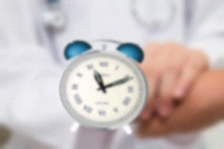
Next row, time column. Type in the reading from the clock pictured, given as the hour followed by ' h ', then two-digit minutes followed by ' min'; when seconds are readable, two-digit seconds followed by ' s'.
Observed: 11 h 11 min
